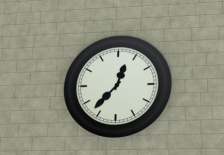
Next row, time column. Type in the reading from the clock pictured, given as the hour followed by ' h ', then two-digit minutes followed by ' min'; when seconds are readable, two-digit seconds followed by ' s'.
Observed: 12 h 37 min
